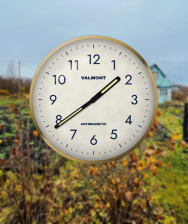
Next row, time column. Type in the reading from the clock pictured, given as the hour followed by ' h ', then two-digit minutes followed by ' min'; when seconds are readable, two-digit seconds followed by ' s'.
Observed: 1 h 39 min
